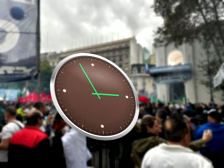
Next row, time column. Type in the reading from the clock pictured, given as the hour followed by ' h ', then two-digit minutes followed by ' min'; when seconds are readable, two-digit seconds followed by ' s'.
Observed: 2 h 56 min
